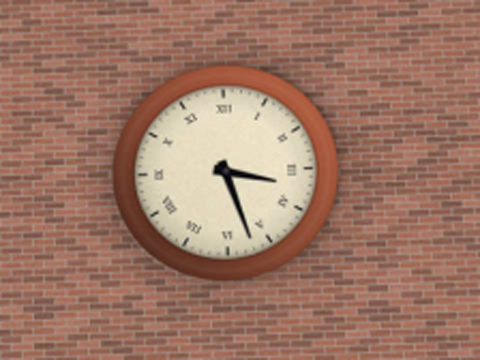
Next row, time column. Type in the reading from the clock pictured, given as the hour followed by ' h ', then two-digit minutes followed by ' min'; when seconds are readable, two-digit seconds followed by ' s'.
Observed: 3 h 27 min
